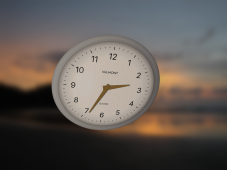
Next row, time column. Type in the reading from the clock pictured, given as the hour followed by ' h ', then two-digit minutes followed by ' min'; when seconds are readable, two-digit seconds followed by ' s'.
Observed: 2 h 34 min
